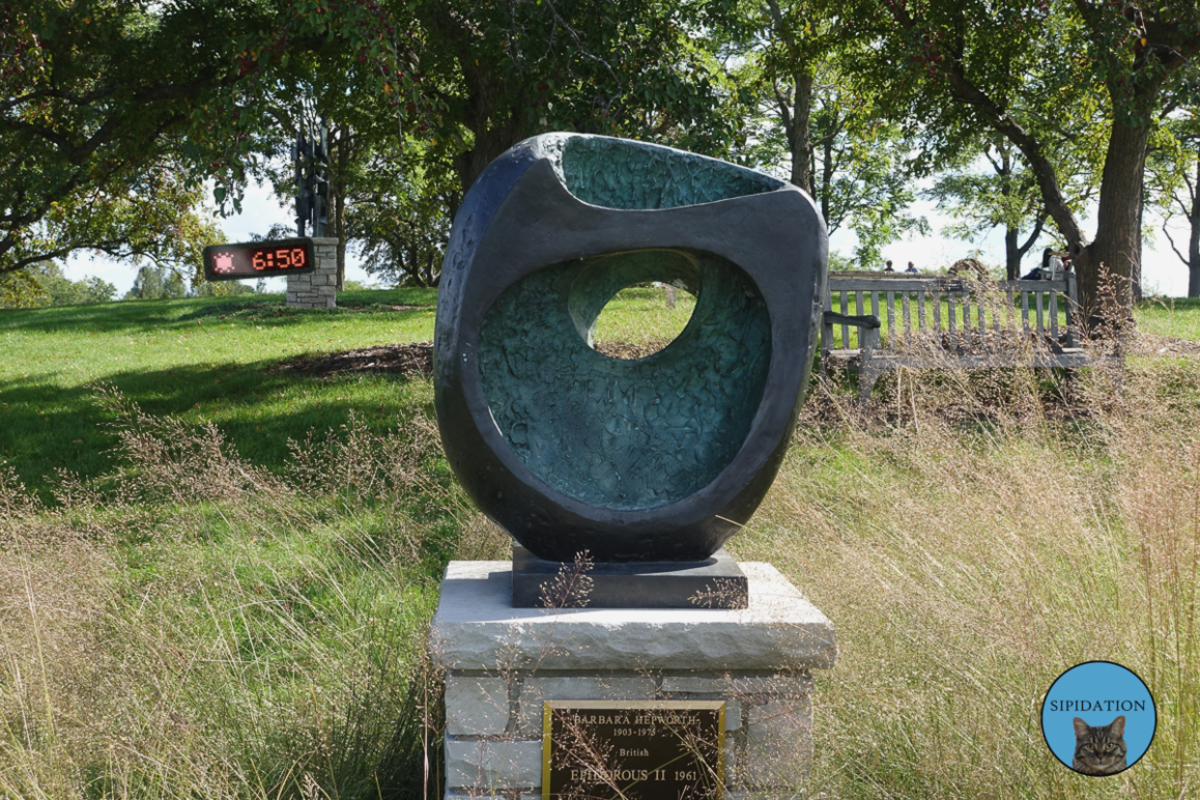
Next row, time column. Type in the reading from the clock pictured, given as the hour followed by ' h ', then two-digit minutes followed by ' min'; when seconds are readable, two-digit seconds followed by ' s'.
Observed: 6 h 50 min
